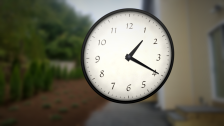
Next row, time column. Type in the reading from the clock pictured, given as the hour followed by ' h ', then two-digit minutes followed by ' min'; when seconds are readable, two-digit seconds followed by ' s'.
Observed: 1 h 20 min
